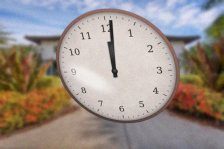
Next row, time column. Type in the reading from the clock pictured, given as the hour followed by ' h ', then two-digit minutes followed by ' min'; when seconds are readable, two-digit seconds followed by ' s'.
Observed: 12 h 01 min
